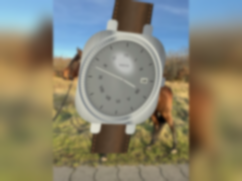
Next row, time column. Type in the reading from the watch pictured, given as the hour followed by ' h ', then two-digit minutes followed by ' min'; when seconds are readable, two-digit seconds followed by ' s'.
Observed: 3 h 48 min
